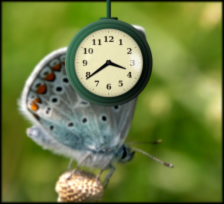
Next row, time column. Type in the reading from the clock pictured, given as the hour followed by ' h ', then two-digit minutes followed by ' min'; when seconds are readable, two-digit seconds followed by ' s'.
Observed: 3 h 39 min
